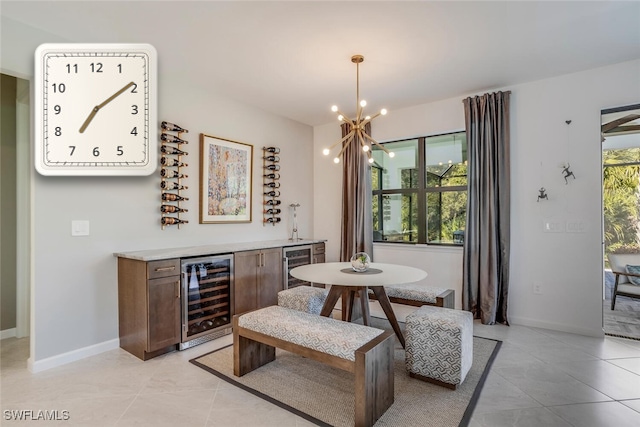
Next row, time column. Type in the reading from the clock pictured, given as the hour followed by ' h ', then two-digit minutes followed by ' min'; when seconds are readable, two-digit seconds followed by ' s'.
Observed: 7 h 09 min
